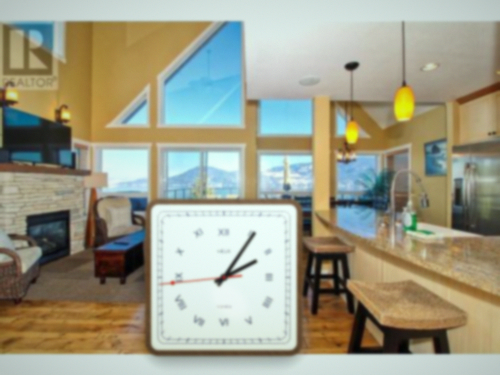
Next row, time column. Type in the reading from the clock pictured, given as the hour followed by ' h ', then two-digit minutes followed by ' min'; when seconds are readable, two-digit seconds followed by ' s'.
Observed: 2 h 05 min 44 s
